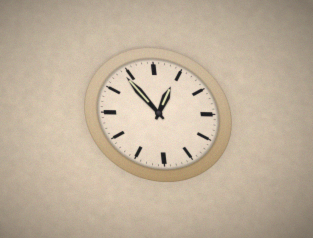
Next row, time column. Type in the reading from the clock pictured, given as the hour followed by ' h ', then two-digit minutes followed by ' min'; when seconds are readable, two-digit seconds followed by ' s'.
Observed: 12 h 54 min
